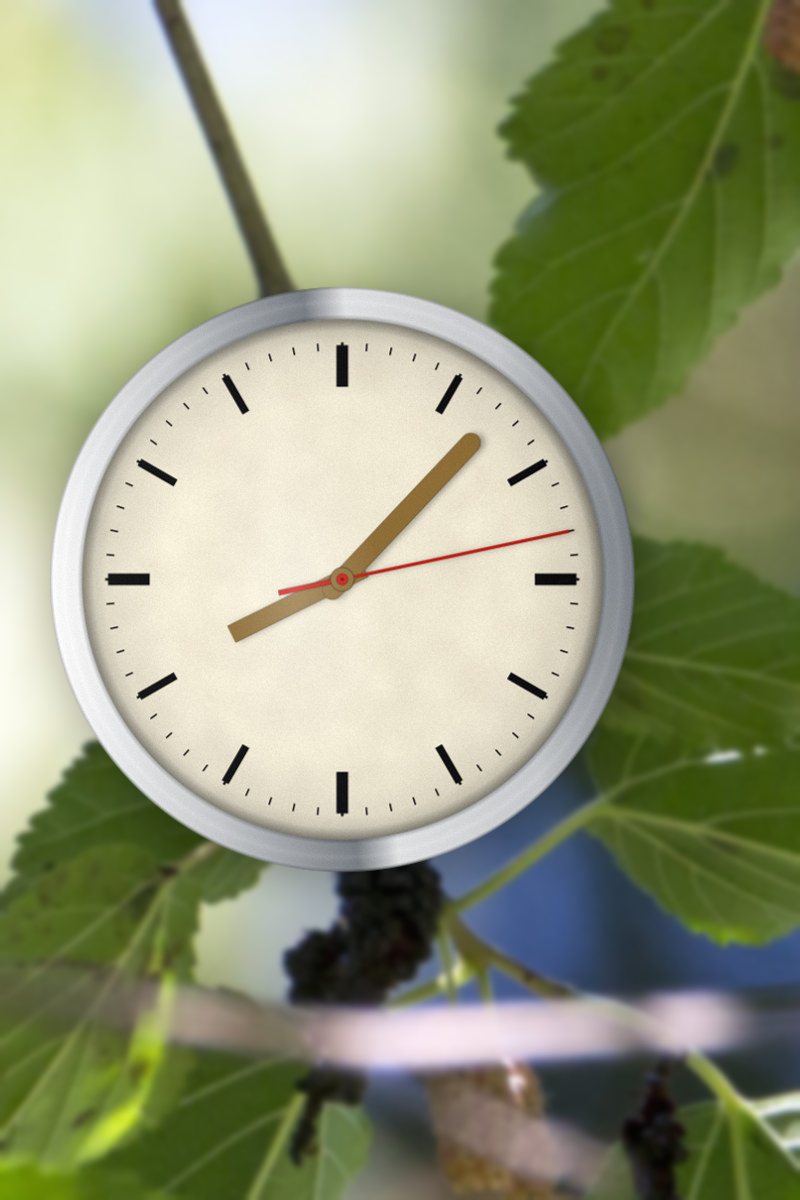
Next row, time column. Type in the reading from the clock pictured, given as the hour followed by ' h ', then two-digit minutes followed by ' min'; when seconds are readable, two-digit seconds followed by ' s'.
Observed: 8 h 07 min 13 s
